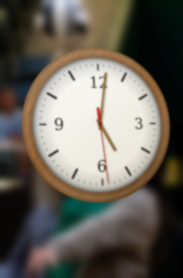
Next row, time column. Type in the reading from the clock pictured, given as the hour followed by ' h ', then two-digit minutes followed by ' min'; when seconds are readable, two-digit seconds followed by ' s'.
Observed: 5 h 01 min 29 s
